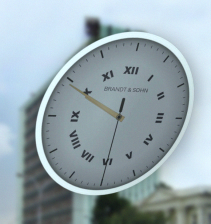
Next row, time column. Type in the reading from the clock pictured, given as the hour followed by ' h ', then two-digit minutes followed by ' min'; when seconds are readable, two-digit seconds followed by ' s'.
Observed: 9 h 49 min 30 s
